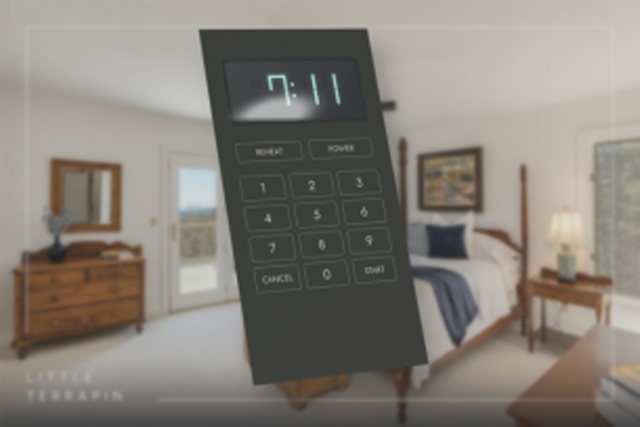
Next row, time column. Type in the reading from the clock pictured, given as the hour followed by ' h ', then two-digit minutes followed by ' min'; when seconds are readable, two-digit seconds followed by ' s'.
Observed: 7 h 11 min
